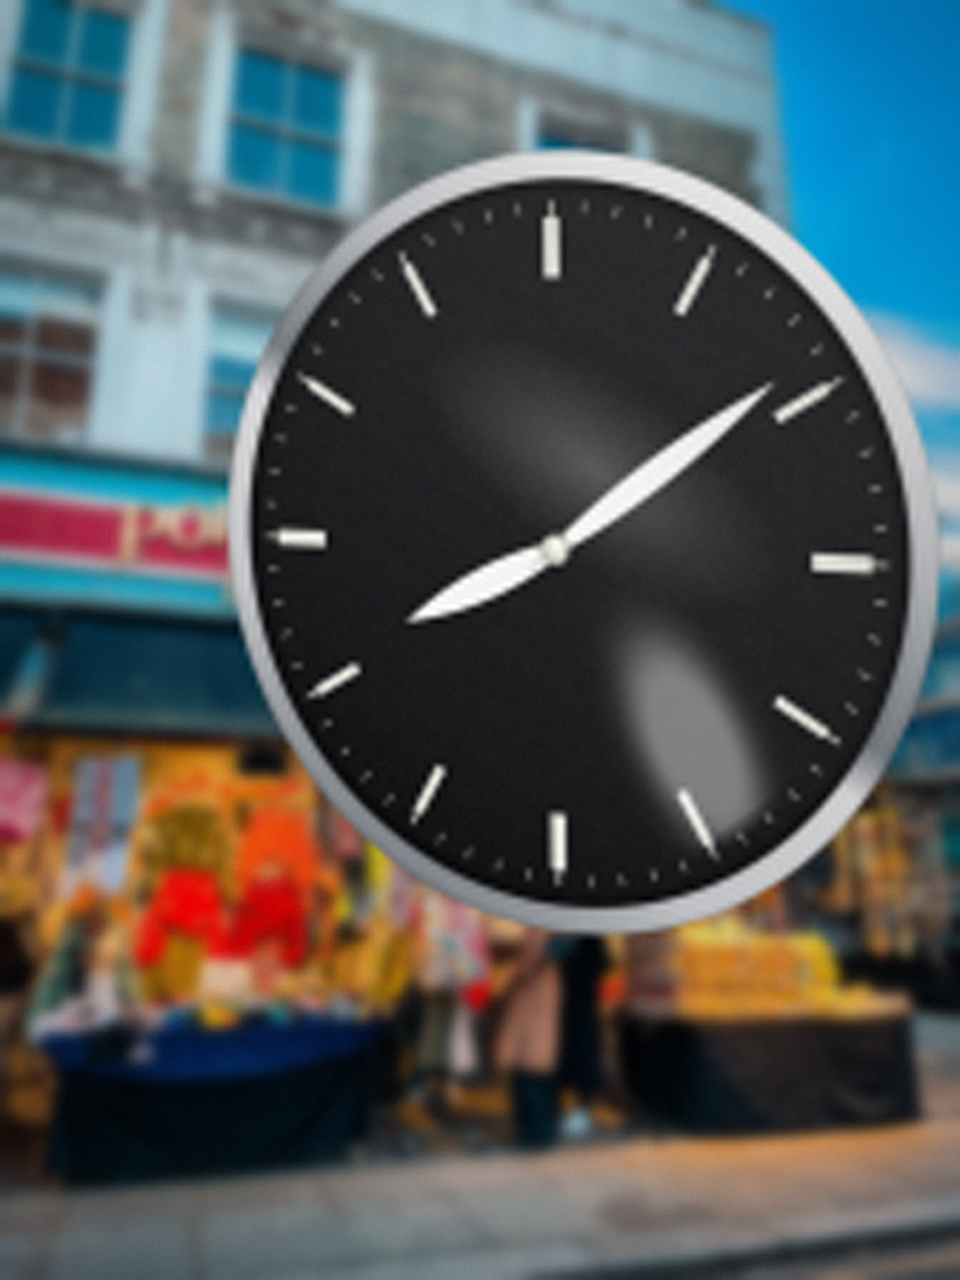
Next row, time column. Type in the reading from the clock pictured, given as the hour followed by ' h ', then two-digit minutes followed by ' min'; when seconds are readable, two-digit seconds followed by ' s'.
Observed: 8 h 09 min
